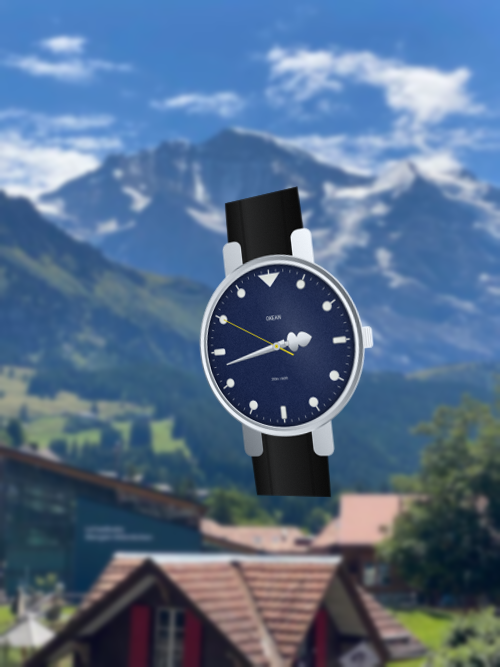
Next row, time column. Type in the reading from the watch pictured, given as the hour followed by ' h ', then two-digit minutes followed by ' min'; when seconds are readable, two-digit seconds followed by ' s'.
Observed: 2 h 42 min 50 s
